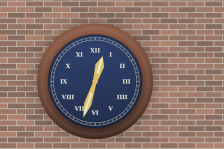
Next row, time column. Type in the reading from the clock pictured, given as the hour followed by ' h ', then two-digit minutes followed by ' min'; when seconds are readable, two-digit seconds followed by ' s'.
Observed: 12 h 33 min
